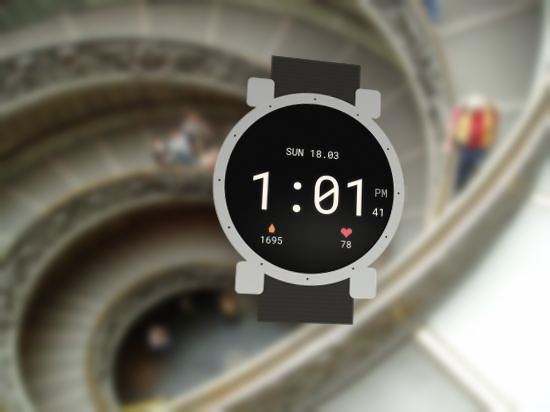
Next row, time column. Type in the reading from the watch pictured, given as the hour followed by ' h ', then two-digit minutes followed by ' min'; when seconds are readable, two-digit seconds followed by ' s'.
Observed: 1 h 01 min 41 s
